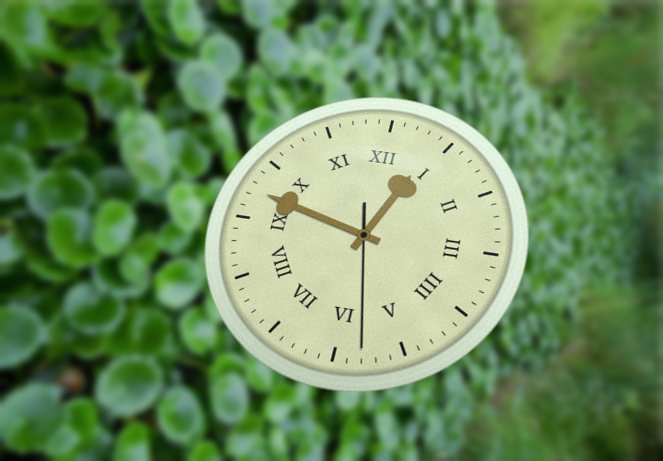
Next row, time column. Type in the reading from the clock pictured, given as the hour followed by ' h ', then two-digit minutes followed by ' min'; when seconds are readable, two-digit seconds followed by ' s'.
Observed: 12 h 47 min 28 s
